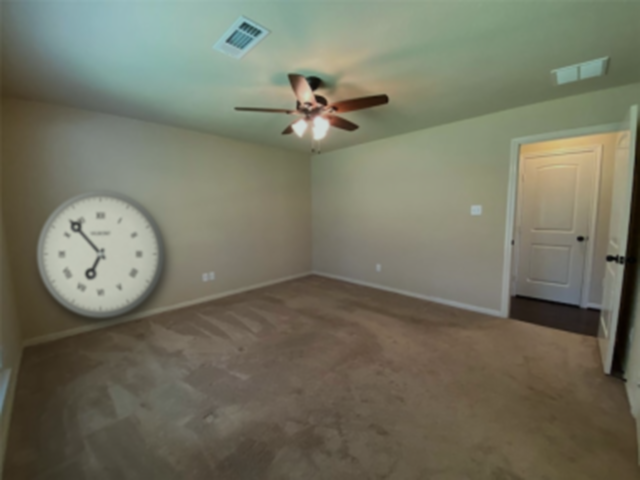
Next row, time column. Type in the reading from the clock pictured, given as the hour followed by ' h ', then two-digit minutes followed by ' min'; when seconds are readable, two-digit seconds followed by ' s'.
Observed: 6 h 53 min
